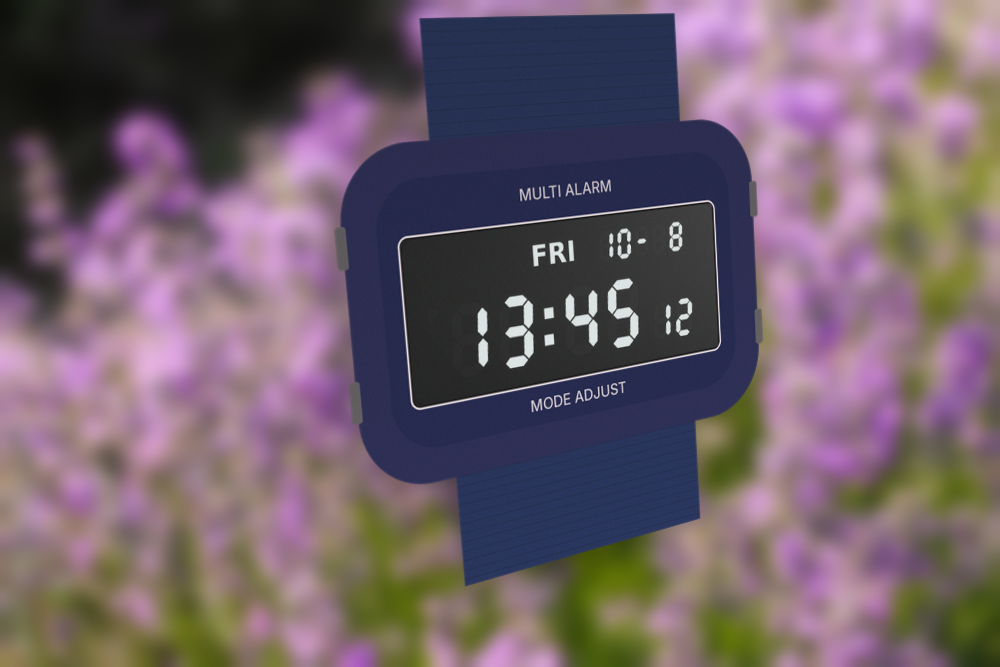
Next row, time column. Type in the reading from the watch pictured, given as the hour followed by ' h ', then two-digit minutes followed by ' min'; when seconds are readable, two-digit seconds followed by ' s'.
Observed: 13 h 45 min 12 s
